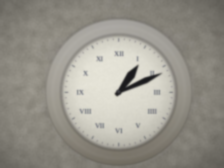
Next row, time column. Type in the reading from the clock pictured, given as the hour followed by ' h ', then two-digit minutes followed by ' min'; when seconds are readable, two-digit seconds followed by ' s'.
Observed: 1 h 11 min
